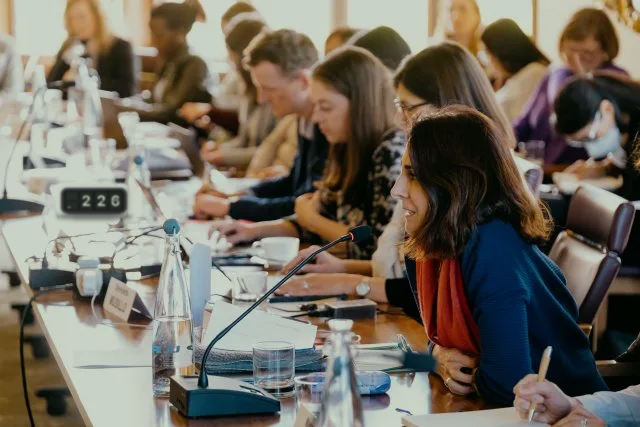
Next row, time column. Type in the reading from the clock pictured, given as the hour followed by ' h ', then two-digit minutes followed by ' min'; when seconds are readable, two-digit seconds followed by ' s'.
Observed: 2 h 26 min
